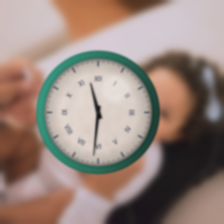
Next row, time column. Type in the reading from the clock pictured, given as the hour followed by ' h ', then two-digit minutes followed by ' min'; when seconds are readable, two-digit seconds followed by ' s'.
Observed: 11 h 31 min
